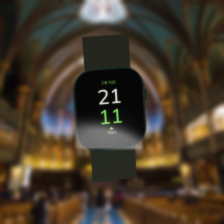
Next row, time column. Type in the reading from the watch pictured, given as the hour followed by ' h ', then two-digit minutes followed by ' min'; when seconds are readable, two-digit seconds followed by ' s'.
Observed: 21 h 11 min
